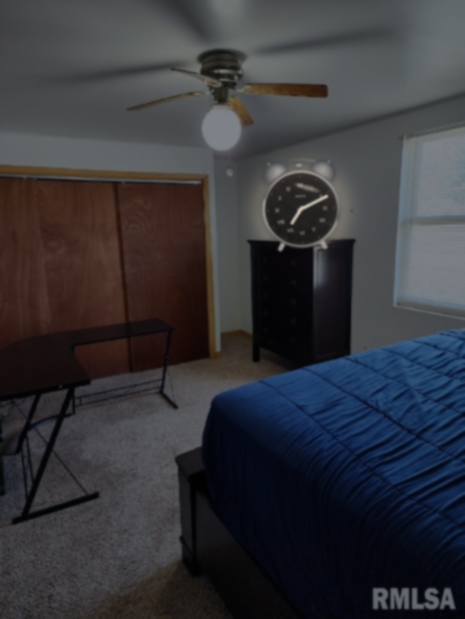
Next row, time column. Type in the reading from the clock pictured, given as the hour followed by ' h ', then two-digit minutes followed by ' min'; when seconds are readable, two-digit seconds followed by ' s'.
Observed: 7 h 11 min
